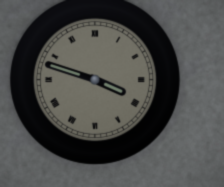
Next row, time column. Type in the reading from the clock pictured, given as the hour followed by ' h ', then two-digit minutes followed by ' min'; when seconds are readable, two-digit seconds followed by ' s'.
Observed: 3 h 48 min
